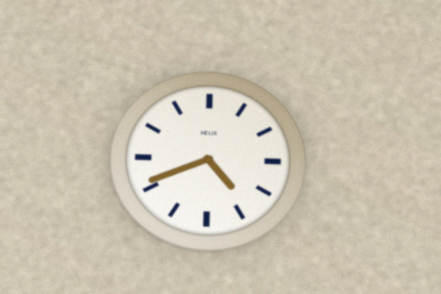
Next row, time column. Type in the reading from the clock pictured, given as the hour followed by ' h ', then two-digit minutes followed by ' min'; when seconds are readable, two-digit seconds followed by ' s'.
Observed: 4 h 41 min
